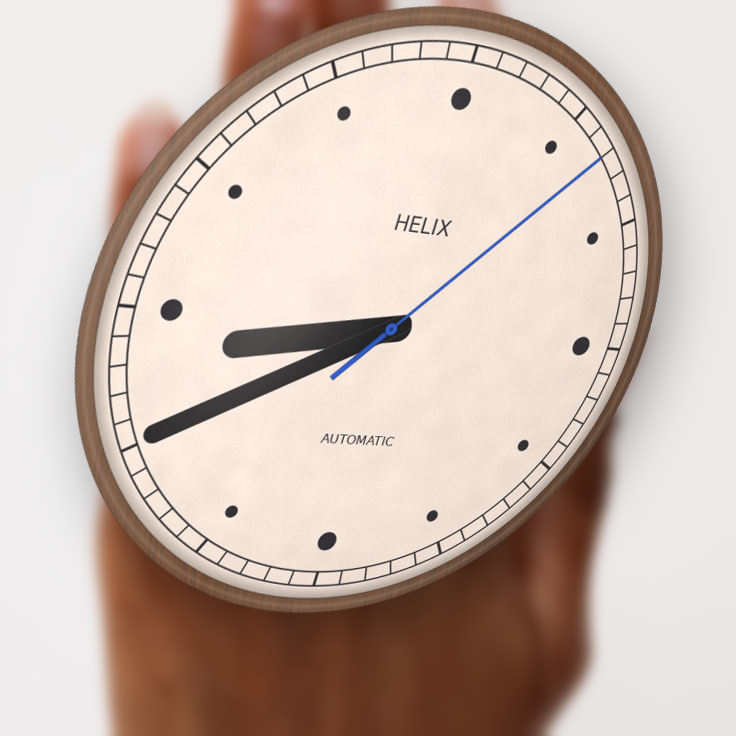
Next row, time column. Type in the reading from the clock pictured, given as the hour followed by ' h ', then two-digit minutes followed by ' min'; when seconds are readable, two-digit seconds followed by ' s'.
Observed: 8 h 40 min 07 s
